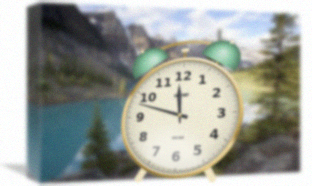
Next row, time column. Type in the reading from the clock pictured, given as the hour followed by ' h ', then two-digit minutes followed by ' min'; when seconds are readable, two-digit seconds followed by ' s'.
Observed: 11 h 48 min
